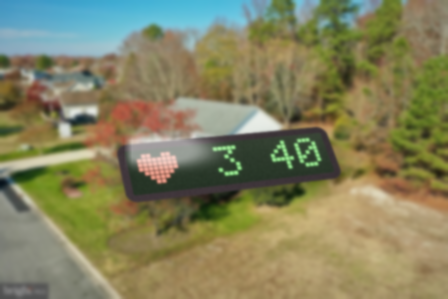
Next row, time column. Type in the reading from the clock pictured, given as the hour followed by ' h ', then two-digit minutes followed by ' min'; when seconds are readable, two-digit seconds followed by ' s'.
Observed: 3 h 40 min
